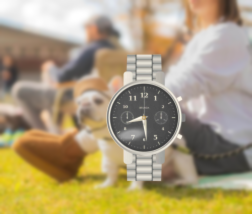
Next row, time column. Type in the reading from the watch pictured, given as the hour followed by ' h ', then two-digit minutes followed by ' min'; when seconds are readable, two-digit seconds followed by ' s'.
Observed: 8 h 29 min
